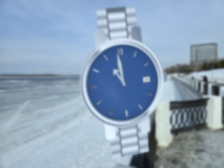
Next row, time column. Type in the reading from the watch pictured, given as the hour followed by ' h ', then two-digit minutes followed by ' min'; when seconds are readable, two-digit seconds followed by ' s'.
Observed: 10 h 59 min
